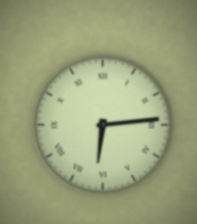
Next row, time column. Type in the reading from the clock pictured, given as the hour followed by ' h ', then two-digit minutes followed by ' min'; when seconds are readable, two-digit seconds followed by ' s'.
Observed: 6 h 14 min
